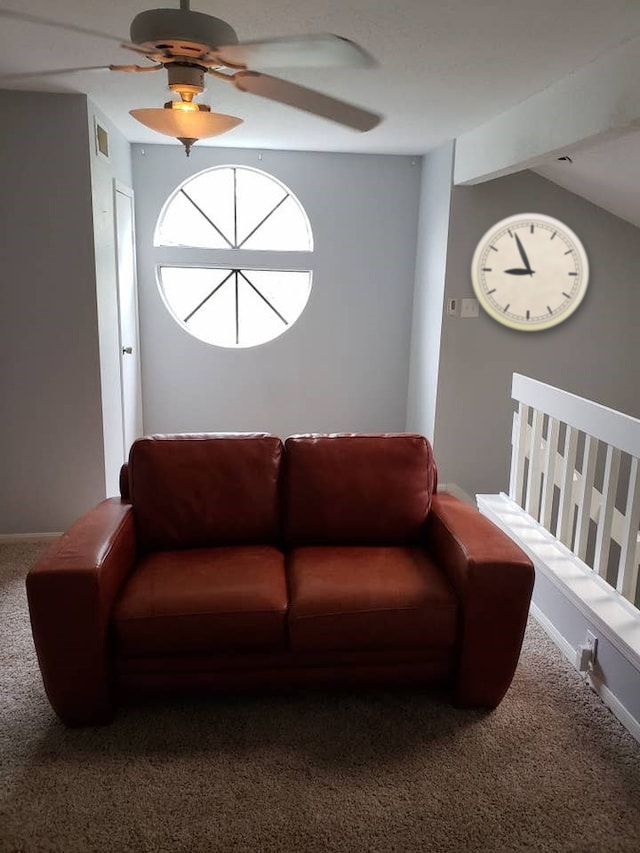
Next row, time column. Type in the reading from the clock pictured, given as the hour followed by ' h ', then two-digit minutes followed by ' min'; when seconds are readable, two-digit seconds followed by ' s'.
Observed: 8 h 56 min
